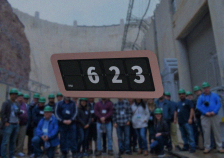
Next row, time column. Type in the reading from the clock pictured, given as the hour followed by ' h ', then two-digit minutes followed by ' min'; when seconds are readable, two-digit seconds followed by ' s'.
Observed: 6 h 23 min
